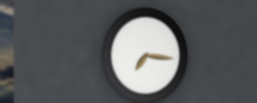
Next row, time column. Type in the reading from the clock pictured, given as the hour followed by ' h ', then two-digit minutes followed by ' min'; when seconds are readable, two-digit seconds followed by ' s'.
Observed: 7 h 16 min
